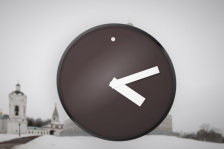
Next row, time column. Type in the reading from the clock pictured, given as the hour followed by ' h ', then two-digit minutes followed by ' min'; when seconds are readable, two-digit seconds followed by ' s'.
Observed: 4 h 12 min
